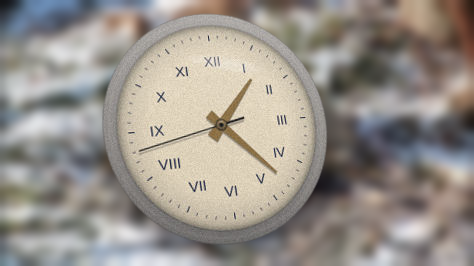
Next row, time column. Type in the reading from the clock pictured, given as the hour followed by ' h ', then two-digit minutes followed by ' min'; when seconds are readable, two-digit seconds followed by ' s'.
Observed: 1 h 22 min 43 s
